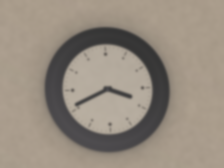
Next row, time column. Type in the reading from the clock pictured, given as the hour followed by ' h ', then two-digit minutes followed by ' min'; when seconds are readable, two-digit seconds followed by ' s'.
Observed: 3 h 41 min
